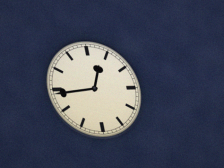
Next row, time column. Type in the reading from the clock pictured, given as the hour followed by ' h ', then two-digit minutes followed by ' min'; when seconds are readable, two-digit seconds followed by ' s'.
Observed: 12 h 44 min
